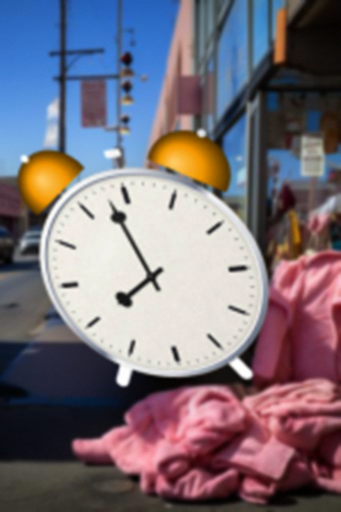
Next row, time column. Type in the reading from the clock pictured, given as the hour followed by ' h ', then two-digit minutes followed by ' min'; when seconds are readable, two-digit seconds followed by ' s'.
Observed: 7 h 58 min
